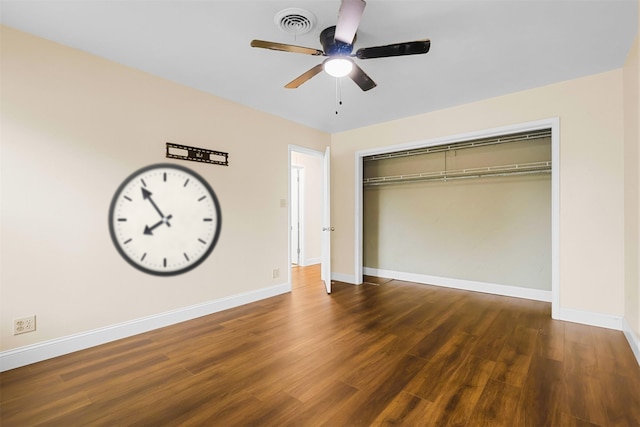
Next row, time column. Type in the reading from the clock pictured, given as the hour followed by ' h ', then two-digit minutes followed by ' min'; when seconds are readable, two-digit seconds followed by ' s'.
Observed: 7 h 54 min
